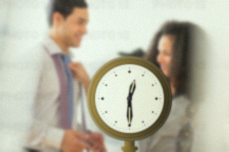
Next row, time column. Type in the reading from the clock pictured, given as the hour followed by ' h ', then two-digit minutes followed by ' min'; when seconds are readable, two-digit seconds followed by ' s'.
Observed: 12 h 30 min
